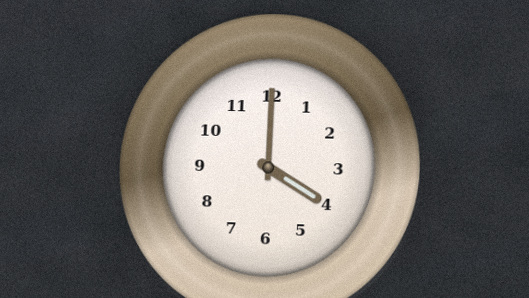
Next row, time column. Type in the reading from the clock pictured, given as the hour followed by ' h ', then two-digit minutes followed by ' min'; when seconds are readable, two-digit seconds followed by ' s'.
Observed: 4 h 00 min
